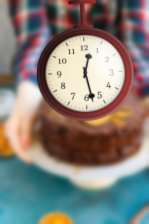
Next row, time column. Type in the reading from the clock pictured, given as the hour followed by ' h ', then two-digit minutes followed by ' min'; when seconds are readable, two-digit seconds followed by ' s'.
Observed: 12 h 28 min
